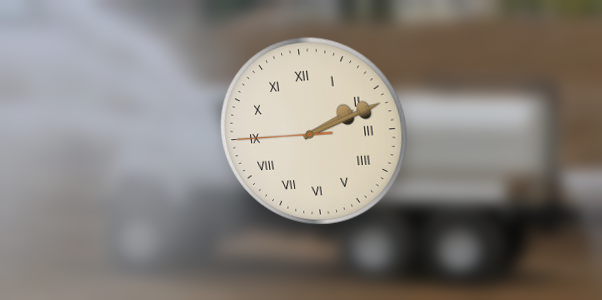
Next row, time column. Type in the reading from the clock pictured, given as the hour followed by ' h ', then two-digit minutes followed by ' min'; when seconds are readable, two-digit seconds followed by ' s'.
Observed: 2 h 11 min 45 s
